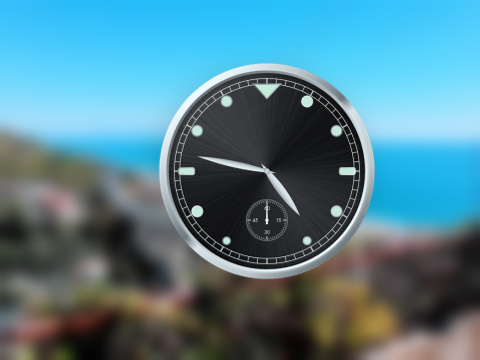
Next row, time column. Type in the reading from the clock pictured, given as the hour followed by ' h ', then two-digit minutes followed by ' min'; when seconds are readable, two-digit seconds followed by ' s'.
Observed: 4 h 47 min
